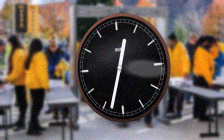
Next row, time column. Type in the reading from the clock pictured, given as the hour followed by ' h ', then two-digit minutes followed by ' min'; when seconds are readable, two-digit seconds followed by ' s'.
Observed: 12 h 33 min
